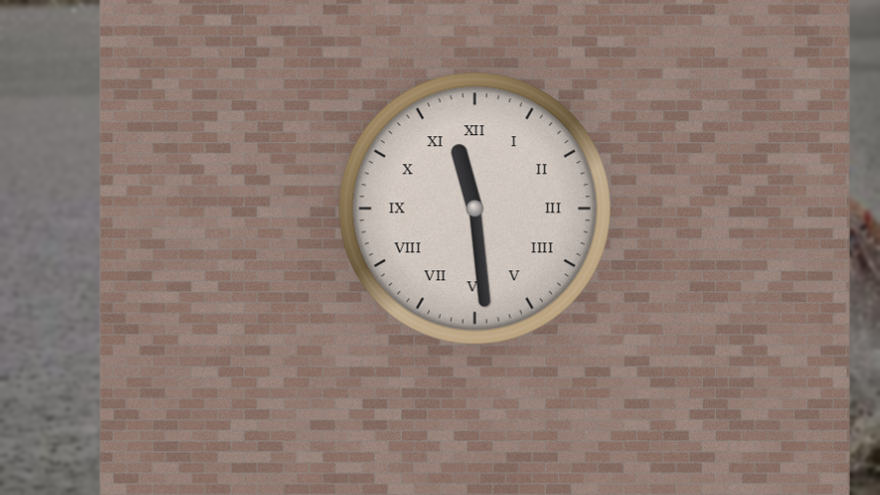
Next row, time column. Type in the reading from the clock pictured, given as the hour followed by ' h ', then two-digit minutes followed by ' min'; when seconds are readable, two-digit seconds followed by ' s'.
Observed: 11 h 29 min
